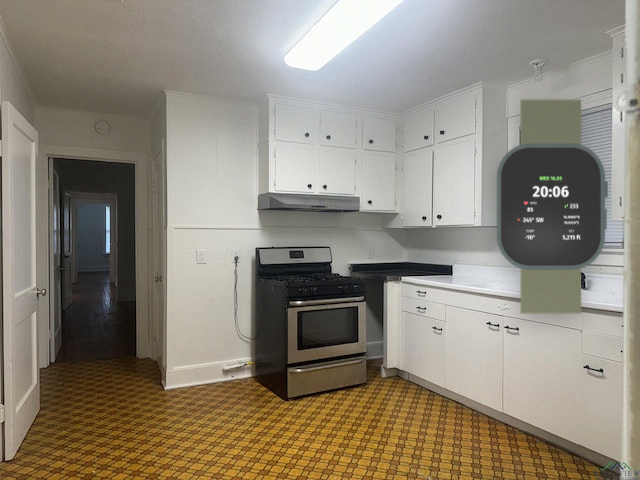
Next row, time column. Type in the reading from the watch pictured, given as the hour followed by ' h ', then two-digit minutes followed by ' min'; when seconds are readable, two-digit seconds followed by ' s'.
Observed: 20 h 06 min
